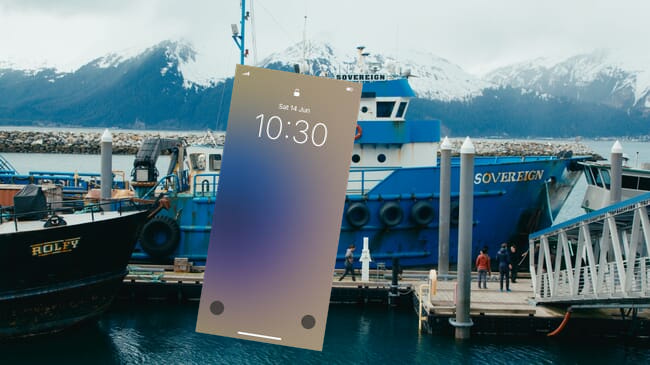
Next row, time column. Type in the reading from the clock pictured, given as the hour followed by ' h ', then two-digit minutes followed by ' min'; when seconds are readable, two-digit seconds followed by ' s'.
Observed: 10 h 30 min
